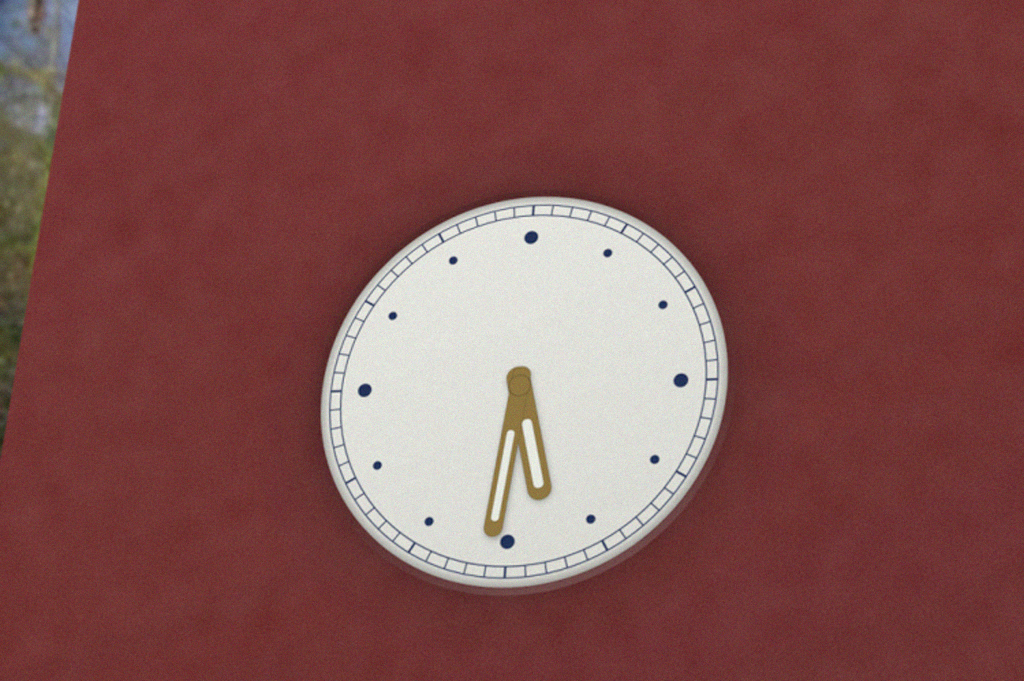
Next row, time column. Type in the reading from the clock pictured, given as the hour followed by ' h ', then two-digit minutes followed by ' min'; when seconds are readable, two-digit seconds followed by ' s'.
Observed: 5 h 31 min
